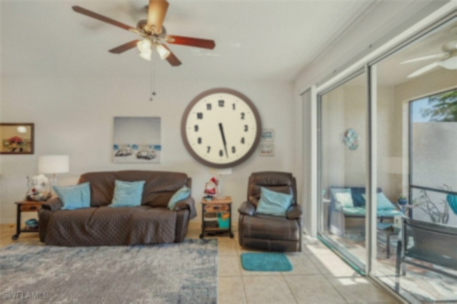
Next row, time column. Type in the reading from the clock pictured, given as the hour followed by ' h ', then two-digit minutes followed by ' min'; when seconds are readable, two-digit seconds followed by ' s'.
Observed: 5 h 28 min
